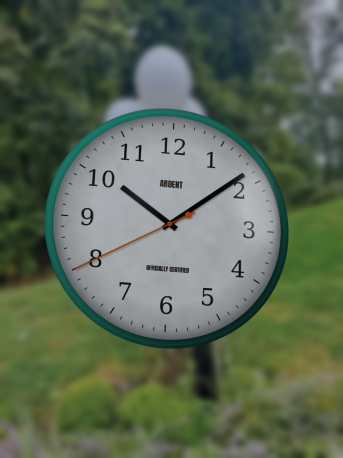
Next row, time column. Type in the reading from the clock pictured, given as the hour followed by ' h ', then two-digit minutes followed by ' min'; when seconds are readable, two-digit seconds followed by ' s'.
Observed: 10 h 08 min 40 s
